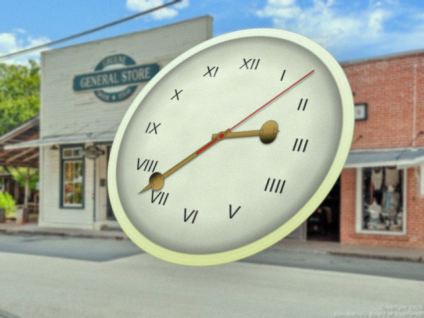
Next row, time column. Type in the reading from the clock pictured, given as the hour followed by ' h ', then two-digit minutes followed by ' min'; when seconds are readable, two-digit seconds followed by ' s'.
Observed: 2 h 37 min 07 s
